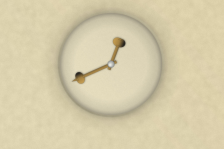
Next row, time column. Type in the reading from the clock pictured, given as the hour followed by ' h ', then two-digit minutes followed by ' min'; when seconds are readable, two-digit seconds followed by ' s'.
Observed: 12 h 41 min
